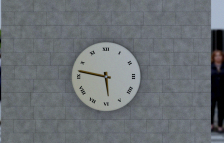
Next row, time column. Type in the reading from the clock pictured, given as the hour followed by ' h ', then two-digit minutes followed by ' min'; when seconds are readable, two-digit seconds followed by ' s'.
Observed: 5 h 47 min
